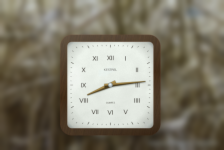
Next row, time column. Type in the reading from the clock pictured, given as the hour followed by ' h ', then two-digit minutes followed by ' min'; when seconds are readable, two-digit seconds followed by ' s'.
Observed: 8 h 14 min
